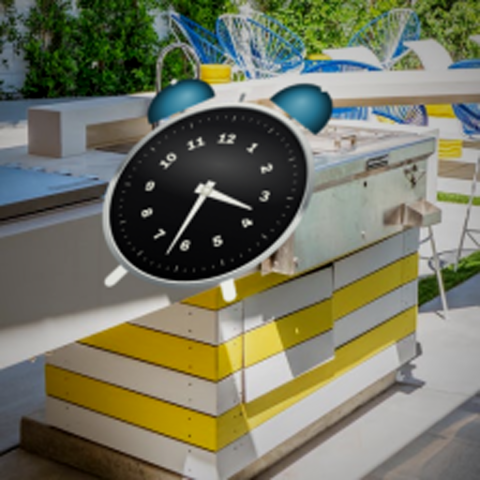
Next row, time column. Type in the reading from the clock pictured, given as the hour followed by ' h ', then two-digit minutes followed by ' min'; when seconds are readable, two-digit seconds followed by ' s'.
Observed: 3 h 32 min
